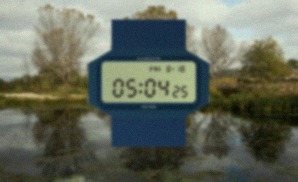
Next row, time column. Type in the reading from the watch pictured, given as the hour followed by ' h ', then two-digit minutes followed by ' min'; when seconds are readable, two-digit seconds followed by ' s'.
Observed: 5 h 04 min 25 s
